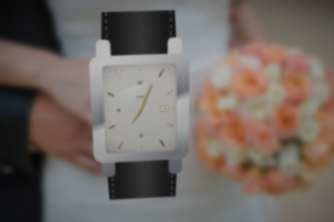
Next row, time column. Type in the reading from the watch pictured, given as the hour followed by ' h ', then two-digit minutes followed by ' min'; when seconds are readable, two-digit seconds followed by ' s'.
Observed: 7 h 04 min
